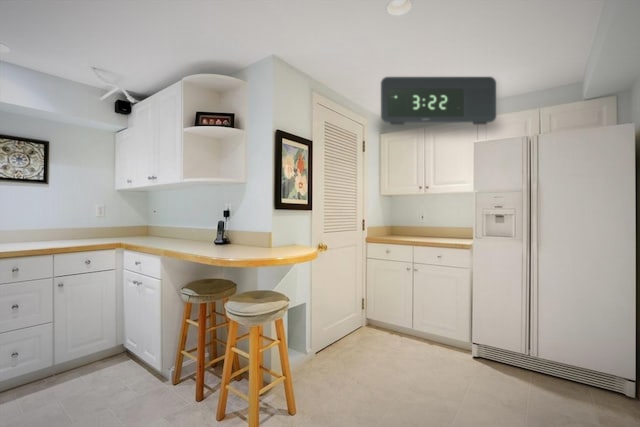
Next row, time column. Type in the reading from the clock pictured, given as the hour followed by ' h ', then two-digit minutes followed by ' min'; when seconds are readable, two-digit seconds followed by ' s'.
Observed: 3 h 22 min
